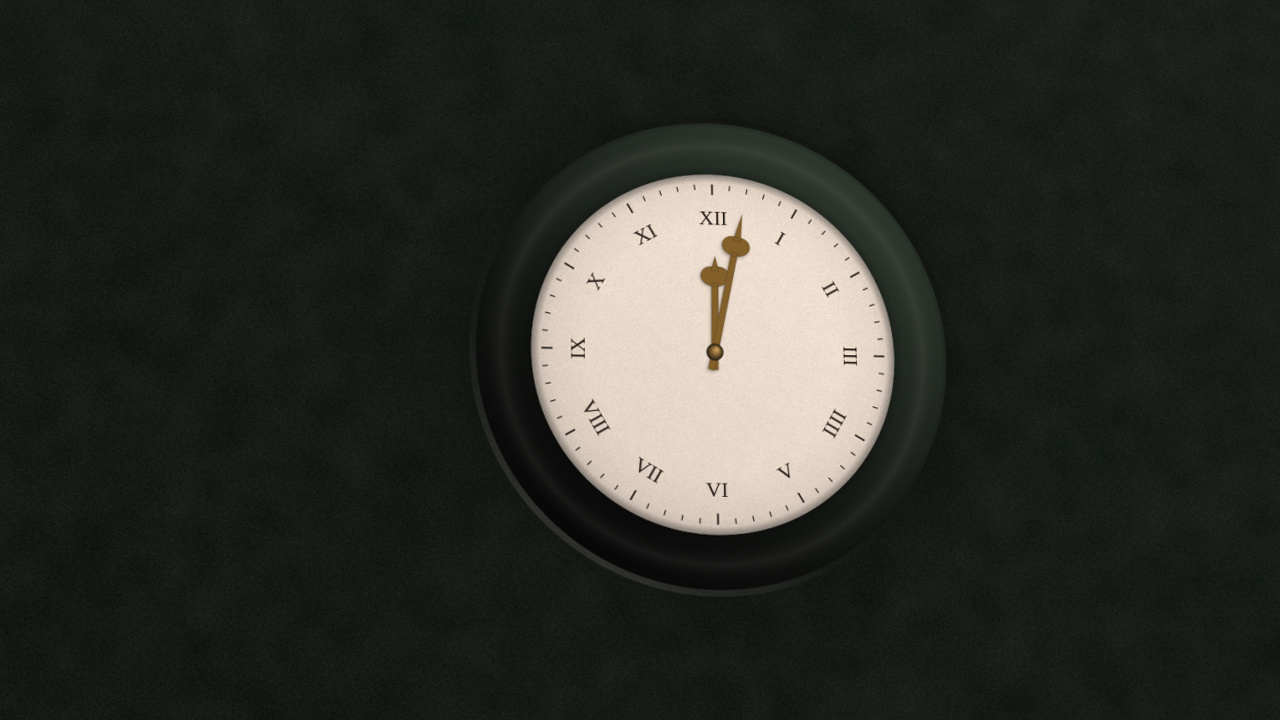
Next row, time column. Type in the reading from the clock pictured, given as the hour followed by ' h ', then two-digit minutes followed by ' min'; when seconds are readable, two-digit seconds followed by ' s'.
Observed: 12 h 02 min
